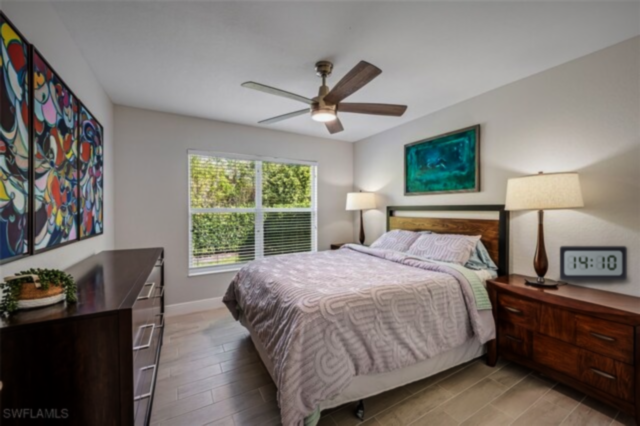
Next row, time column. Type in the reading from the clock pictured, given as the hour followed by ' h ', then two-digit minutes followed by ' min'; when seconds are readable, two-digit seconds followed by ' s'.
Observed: 14 h 10 min
